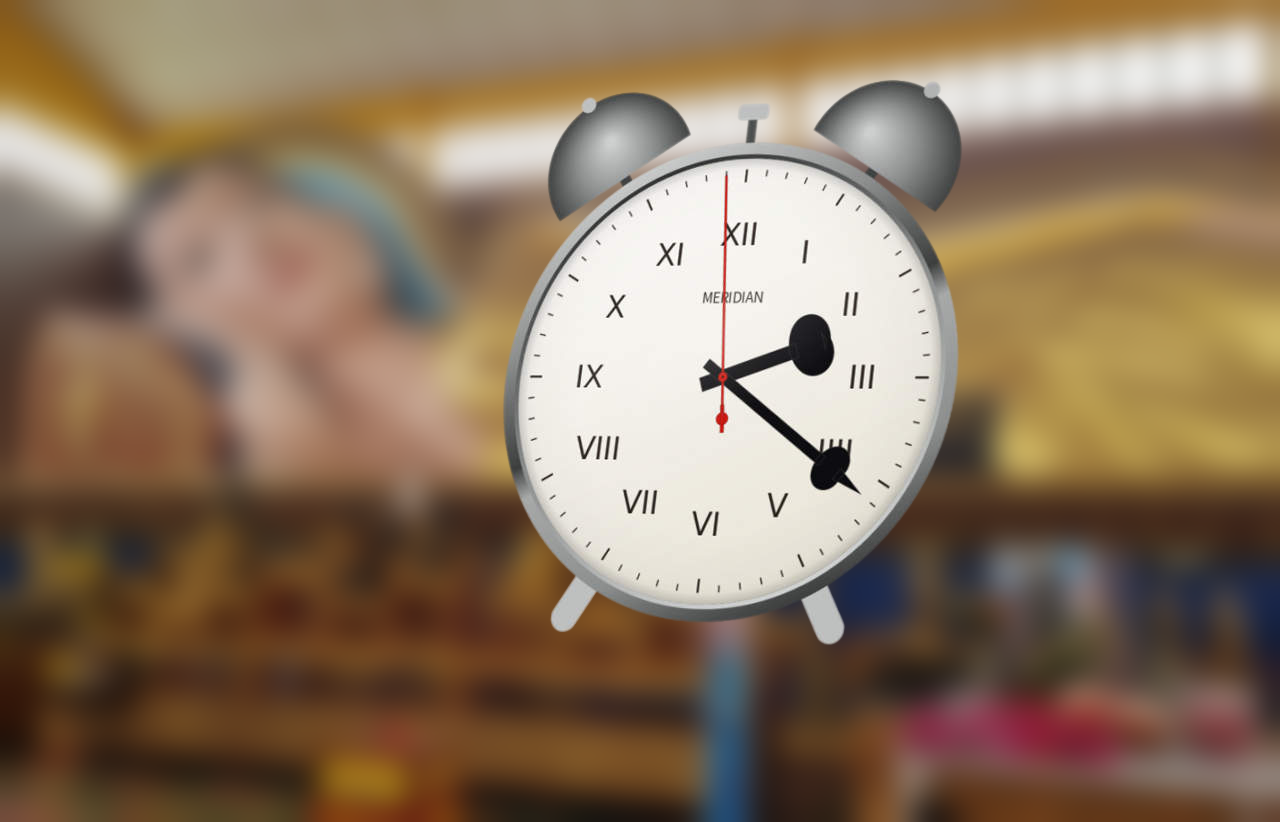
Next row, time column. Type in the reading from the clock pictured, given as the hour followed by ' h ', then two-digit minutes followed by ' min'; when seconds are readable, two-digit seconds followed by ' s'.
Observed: 2 h 20 min 59 s
